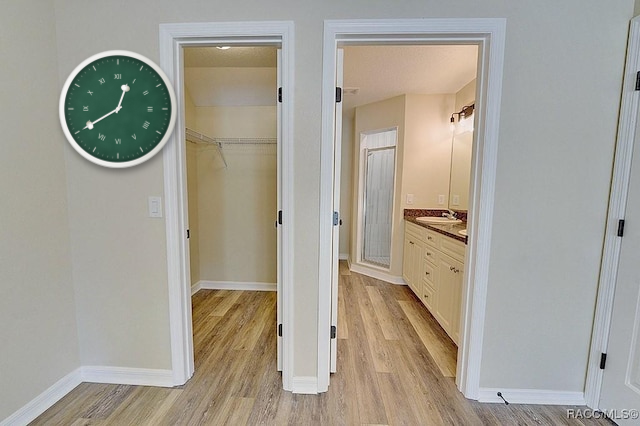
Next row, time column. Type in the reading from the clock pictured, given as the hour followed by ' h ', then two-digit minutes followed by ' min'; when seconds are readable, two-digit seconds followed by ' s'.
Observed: 12 h 40 min
